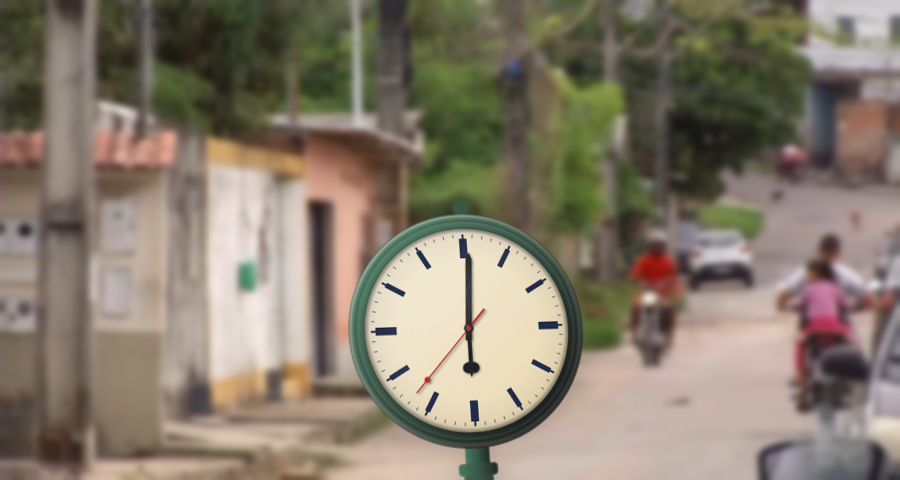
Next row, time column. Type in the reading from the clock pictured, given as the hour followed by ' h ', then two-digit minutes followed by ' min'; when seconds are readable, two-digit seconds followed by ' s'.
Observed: 6 h 00 min 37 s
